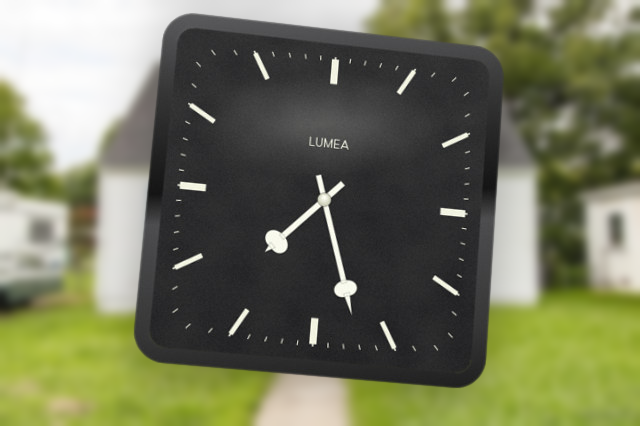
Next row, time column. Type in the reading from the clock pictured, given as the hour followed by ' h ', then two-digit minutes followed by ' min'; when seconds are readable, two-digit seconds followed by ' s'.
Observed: 7 h 27 min
